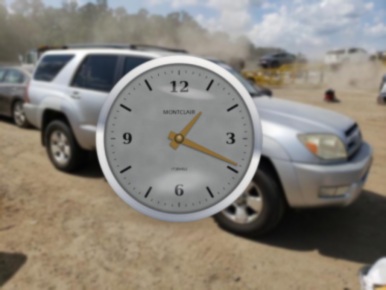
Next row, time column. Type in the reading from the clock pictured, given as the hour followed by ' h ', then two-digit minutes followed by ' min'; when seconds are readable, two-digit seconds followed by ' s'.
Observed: 1 h 19 min
